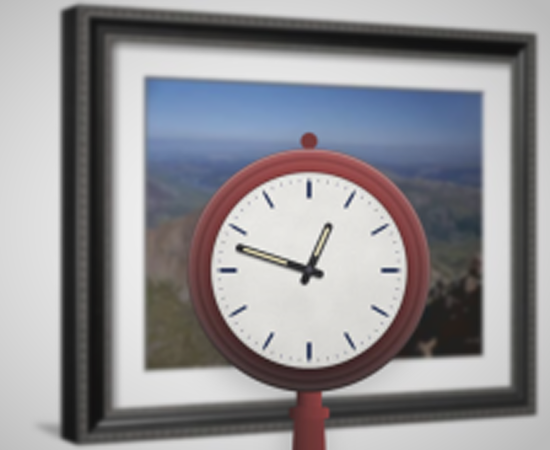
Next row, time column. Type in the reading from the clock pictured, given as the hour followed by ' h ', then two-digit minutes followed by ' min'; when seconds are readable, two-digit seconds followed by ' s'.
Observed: 12 h 48 min
